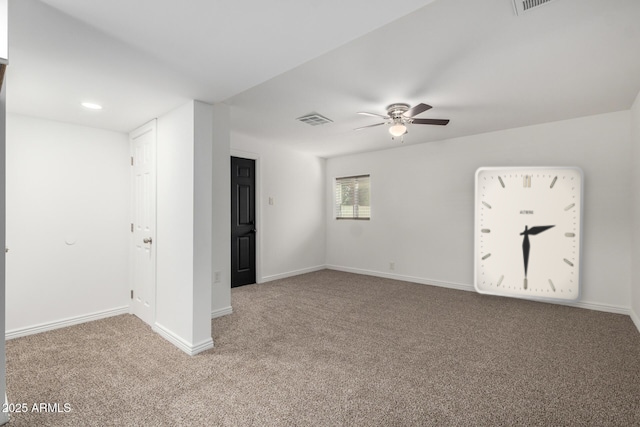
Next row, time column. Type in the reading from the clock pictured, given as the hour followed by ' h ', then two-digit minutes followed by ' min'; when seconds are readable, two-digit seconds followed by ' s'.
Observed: 2 h 30 min
